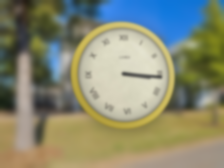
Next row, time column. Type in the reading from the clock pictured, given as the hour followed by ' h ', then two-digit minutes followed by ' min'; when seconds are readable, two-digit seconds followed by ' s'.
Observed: 3 h 16 min
